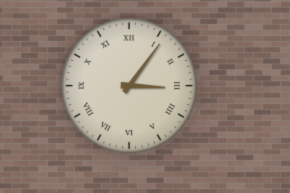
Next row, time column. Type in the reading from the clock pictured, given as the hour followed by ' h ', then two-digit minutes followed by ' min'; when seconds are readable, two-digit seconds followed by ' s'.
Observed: 3 h 06 min
